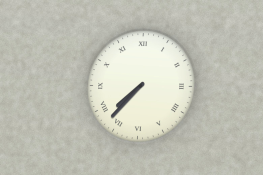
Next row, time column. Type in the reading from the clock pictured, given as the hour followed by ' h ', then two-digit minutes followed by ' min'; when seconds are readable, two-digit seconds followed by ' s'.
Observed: 7 h 37 min
